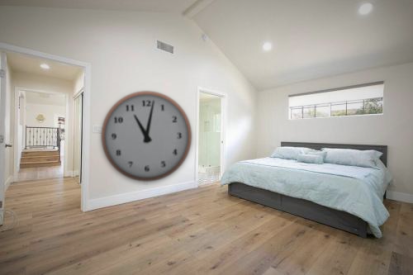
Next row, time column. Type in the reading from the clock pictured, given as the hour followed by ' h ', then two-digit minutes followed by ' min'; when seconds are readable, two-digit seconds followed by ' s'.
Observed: 11 h 02 min
